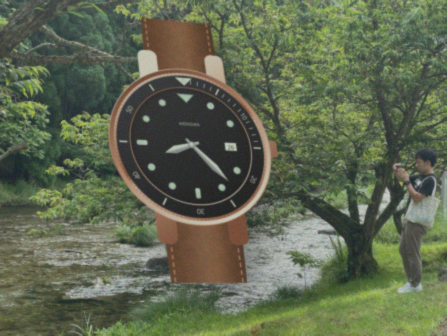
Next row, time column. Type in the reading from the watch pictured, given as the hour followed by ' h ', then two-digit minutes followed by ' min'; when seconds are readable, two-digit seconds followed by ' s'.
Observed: 8 h 23 min
